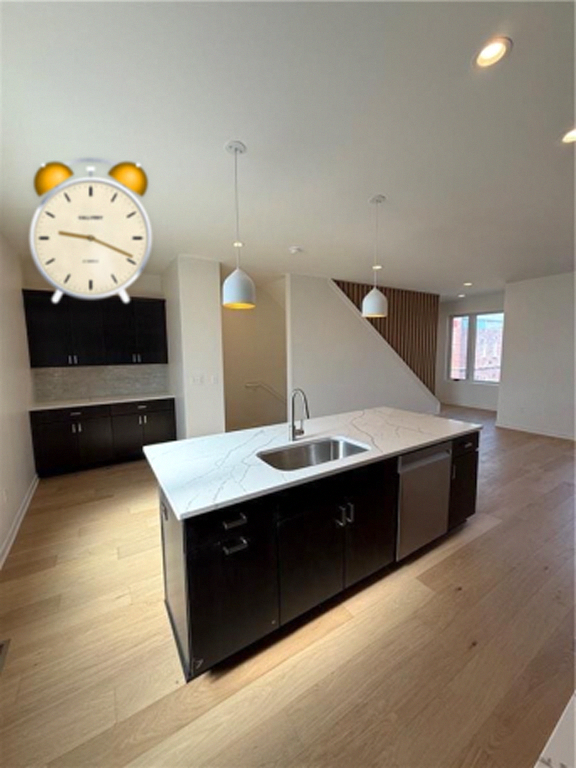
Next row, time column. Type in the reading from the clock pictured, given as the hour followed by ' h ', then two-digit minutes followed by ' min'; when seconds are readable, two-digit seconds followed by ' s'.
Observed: 9 h 19 min
